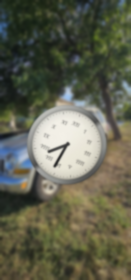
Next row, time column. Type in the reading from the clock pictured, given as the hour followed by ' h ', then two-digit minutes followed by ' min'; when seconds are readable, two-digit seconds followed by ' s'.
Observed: 7 h 31 min
